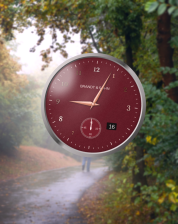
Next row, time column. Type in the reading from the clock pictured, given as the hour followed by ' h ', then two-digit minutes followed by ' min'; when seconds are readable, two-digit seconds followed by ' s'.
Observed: 9 h 04 min
